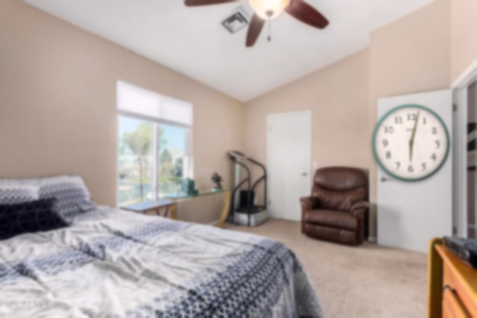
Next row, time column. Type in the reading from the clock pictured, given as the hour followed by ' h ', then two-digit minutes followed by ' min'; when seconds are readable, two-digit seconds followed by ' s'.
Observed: 6 h 02 min
